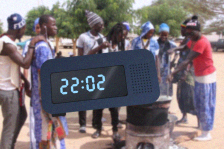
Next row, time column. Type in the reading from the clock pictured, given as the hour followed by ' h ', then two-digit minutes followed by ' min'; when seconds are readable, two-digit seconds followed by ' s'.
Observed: 22 h 02 min
